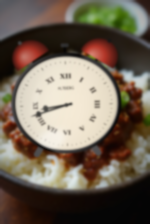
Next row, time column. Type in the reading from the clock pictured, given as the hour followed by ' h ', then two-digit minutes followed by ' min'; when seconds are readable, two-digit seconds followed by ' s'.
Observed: 8 h 42 min
